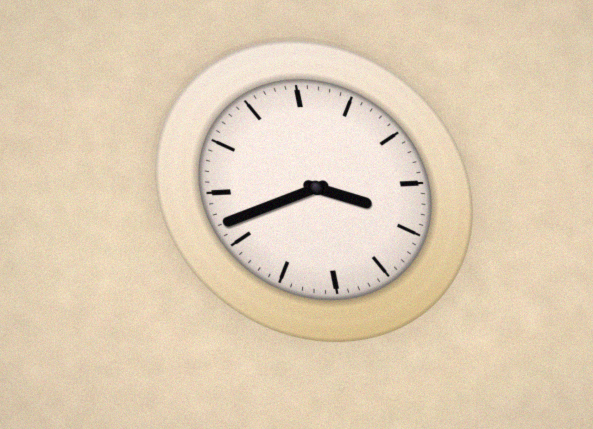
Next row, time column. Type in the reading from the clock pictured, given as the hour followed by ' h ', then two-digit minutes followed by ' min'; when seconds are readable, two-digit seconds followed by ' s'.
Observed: 3 h 42 min
